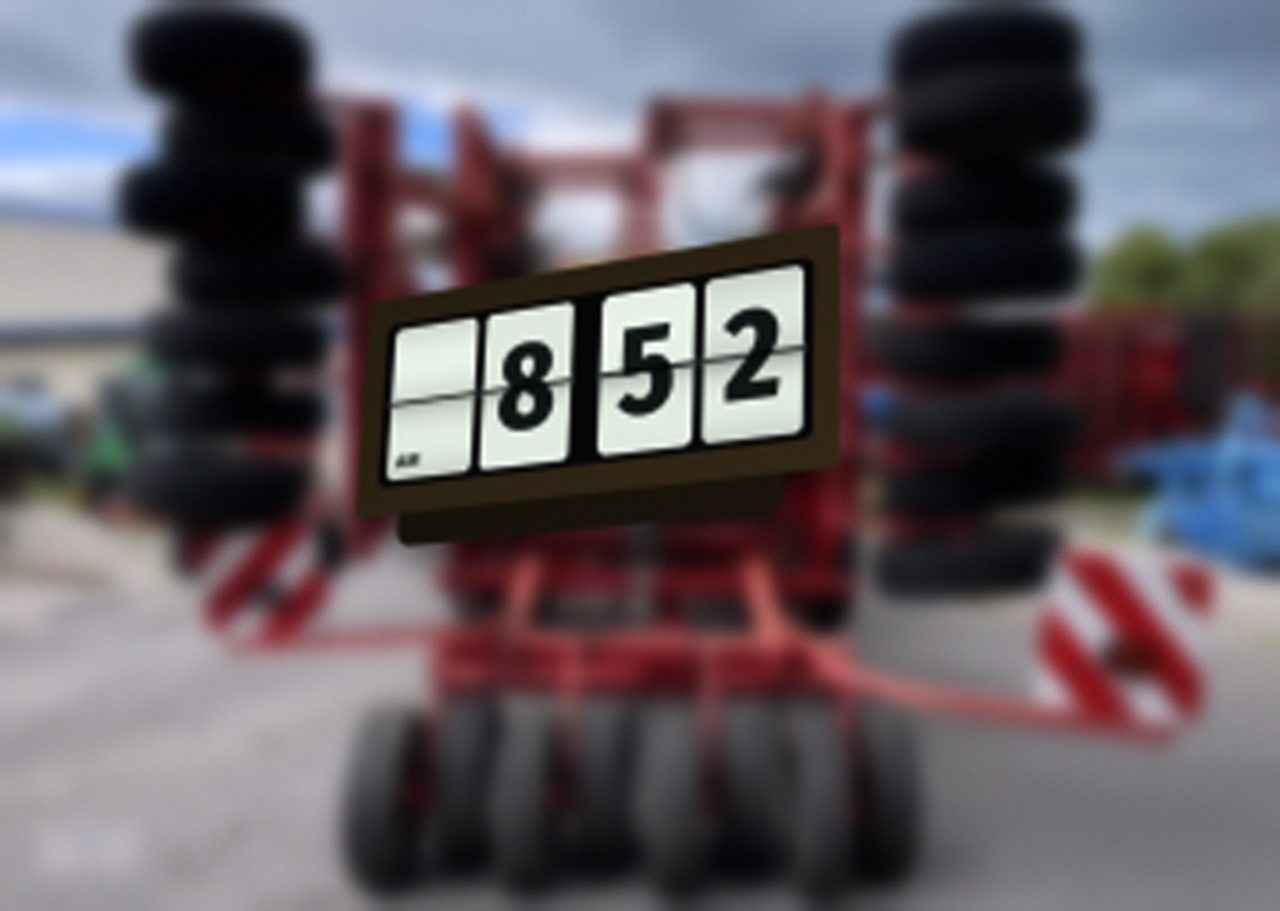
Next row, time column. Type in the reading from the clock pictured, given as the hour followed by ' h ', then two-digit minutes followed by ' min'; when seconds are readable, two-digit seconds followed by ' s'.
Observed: 8 h 52 min
